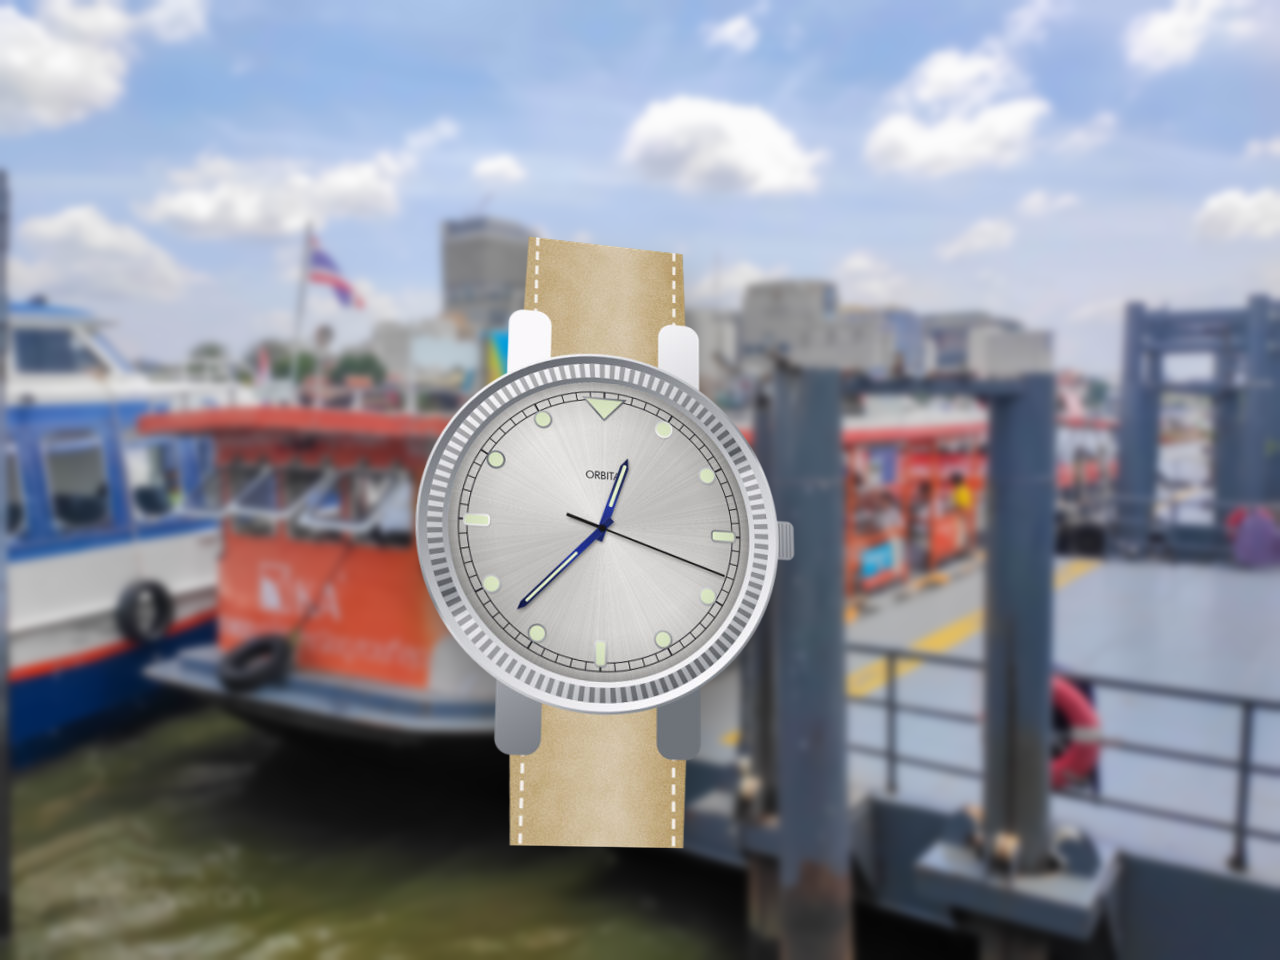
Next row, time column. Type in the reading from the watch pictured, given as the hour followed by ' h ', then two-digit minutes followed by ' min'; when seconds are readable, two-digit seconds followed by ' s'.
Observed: 12 h 37 min 18 s
